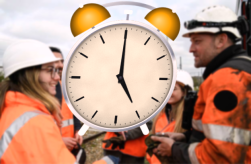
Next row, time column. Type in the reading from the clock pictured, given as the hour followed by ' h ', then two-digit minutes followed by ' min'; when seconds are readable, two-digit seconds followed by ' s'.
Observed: 5 h 00 min
